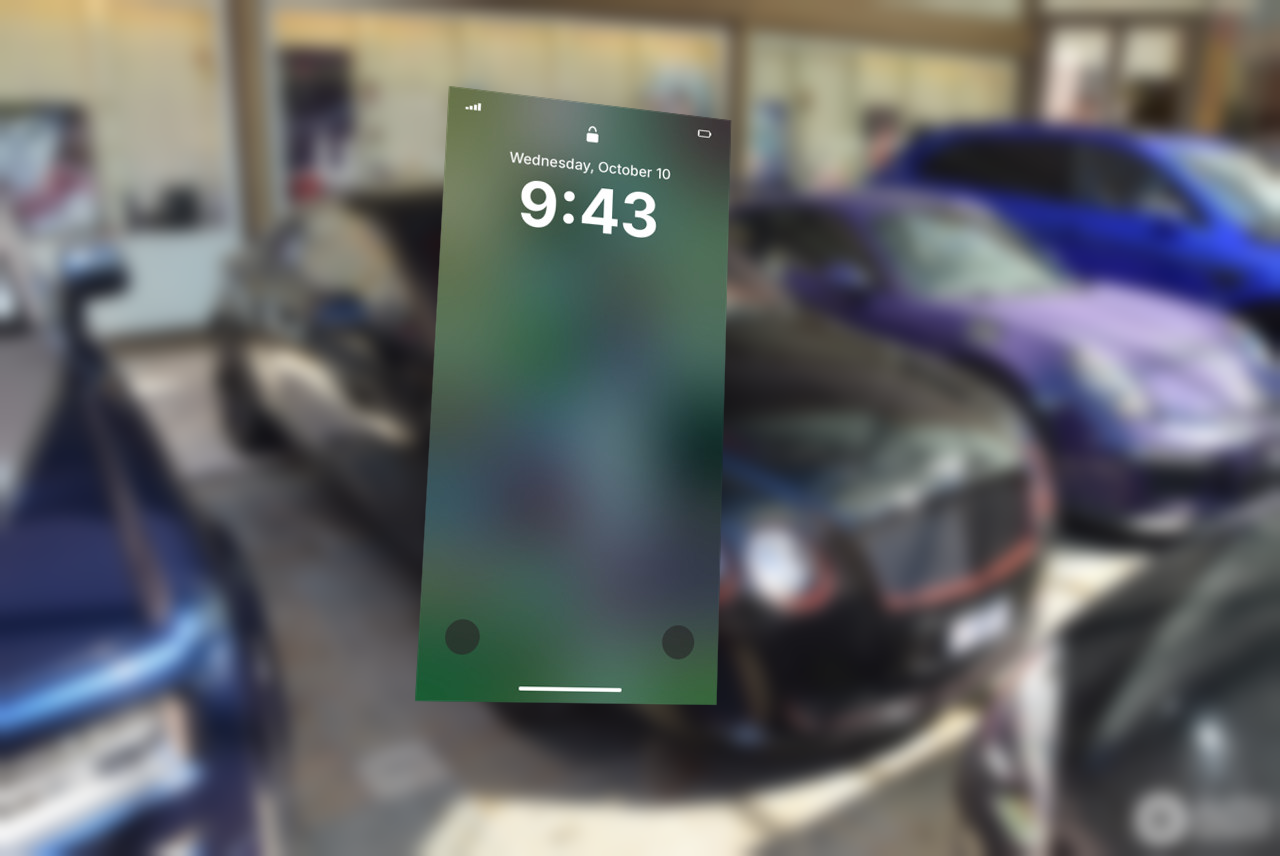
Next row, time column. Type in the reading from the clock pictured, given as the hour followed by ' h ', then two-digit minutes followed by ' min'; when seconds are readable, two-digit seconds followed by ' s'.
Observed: 9 h 43 min
